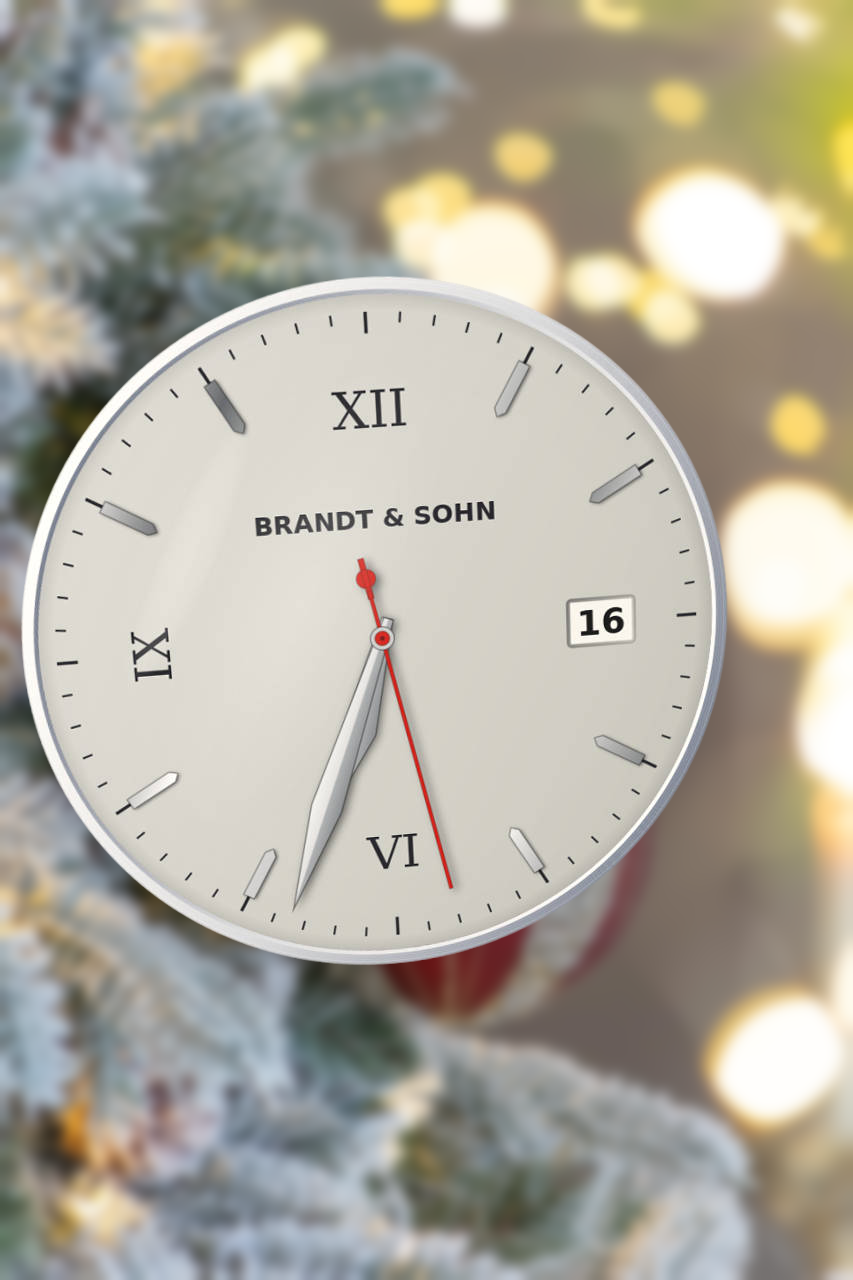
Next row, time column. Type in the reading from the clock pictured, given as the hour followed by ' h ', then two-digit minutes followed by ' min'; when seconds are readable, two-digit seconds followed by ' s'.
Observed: 6 h 33 min 28 s
